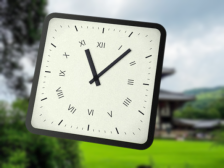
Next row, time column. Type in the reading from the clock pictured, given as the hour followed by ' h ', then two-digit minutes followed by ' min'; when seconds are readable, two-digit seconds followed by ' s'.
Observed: 11 h 07 min
